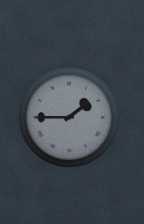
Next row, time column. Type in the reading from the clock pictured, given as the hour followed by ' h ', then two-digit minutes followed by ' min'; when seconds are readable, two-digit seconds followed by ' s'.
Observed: 1 h 45 min
